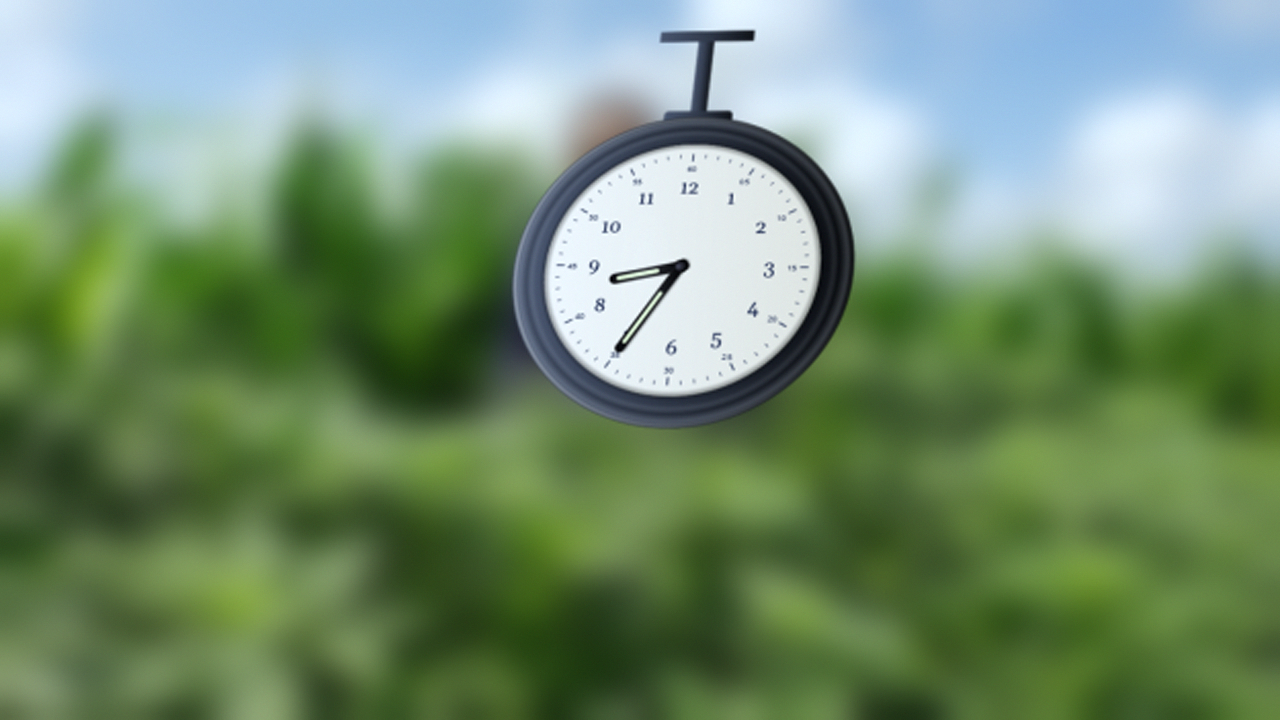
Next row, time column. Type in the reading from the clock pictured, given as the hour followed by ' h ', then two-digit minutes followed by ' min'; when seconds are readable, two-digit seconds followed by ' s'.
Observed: 8 h 35 min
